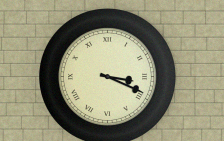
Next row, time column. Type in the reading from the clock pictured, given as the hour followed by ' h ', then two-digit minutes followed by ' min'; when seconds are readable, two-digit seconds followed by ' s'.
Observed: 3 h 19 min
